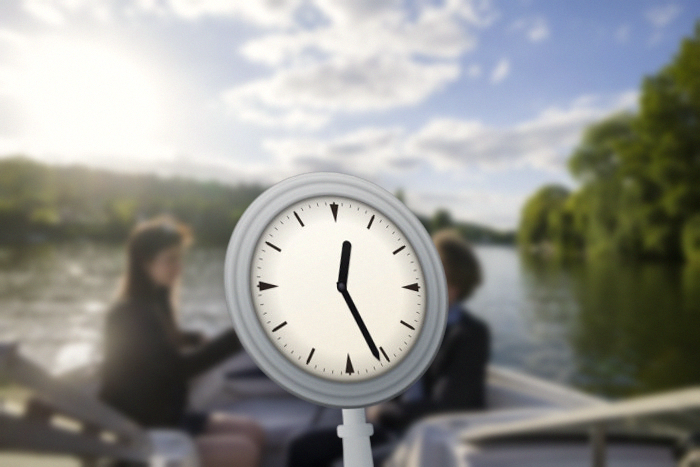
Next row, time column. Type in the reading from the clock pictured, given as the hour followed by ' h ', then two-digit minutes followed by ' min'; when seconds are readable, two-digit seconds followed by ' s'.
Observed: 12 h 26 min
